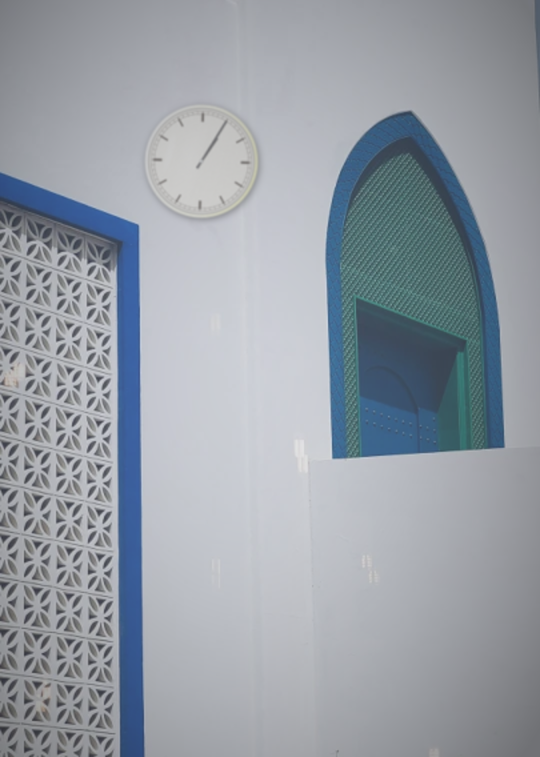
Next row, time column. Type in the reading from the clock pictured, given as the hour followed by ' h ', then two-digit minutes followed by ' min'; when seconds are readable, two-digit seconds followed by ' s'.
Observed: 1 h 05 min
